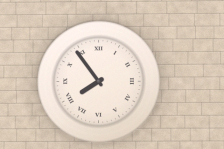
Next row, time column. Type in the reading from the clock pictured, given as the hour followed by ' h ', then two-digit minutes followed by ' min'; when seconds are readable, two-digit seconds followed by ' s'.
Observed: 7 h 54 min
